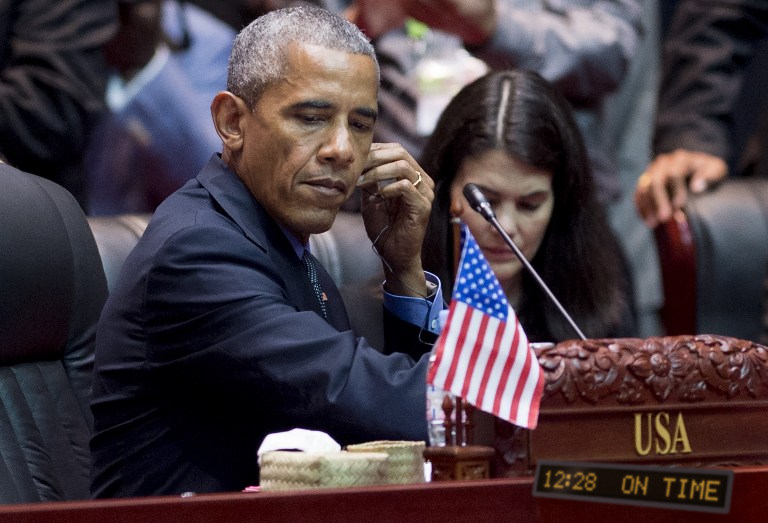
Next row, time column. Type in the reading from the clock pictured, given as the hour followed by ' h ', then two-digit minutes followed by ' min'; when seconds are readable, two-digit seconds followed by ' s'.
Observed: 12 h 28 min
